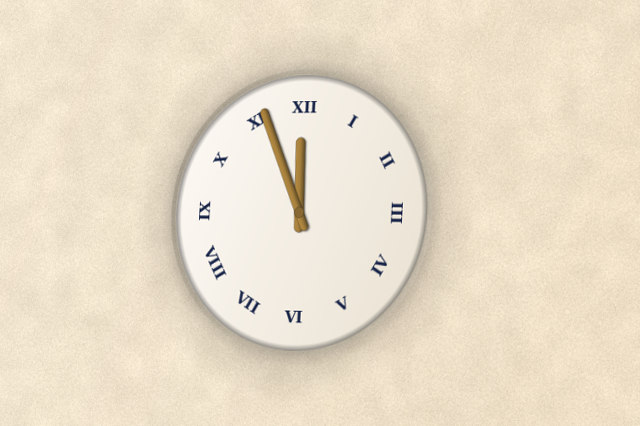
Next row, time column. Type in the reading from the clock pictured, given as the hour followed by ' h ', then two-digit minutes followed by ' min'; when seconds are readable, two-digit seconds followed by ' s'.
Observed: 11 h 56 min
